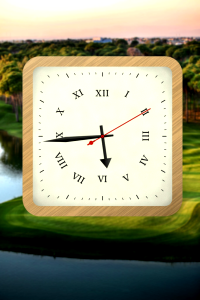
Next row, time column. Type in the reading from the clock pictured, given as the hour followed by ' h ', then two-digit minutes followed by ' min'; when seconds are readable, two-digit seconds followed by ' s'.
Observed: 5 h 44 min 10 s
